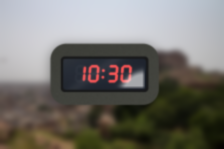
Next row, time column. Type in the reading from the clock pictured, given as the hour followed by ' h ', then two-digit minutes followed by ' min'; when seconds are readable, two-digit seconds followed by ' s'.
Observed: 10 h 30 min
